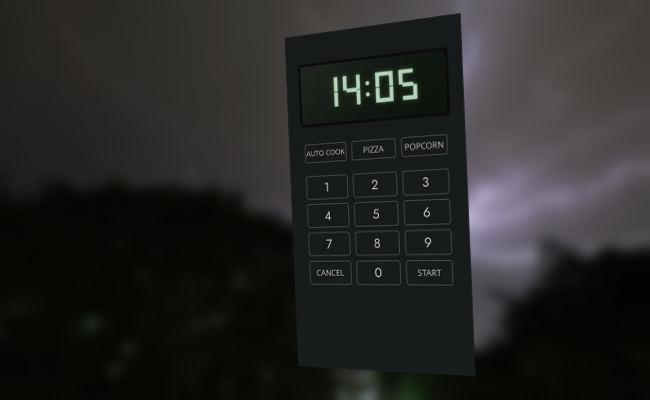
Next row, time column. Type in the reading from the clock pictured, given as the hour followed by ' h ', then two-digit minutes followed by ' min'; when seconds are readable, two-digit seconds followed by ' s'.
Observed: 14 h 05 min
